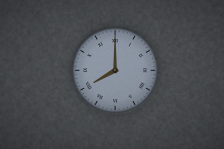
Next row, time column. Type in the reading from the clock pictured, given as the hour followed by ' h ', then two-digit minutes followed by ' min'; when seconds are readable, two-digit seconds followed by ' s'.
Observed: 8 h 00 min
